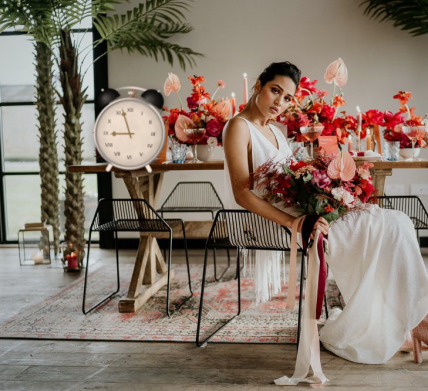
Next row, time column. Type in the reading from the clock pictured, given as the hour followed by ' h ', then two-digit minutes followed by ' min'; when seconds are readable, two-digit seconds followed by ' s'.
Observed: 8 h 57 min
